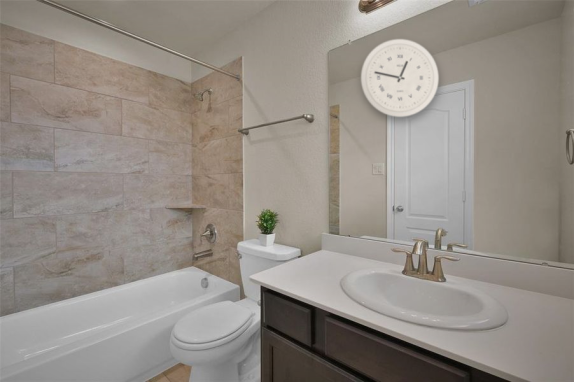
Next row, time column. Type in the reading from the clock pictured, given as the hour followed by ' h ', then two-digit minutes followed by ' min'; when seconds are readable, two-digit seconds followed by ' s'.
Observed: 12 h 47 min
